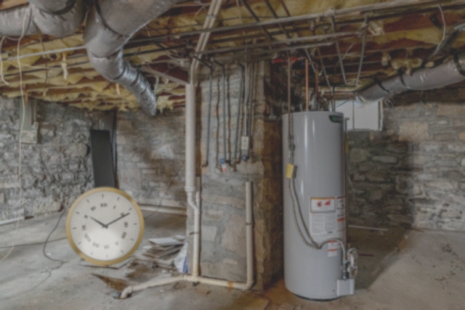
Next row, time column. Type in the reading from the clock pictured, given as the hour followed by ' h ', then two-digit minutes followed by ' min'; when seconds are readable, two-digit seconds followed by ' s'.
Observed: 10 h 11 min
